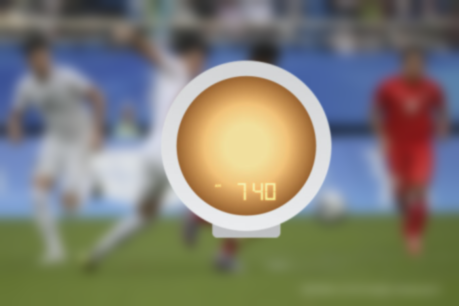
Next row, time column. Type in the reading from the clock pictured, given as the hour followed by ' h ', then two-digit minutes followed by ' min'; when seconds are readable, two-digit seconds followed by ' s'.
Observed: 7 h 40 min
